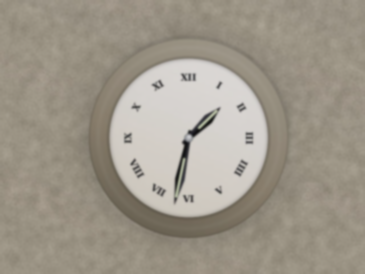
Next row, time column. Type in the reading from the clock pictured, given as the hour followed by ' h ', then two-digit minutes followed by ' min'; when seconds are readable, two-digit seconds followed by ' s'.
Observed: 1 h 32 min
